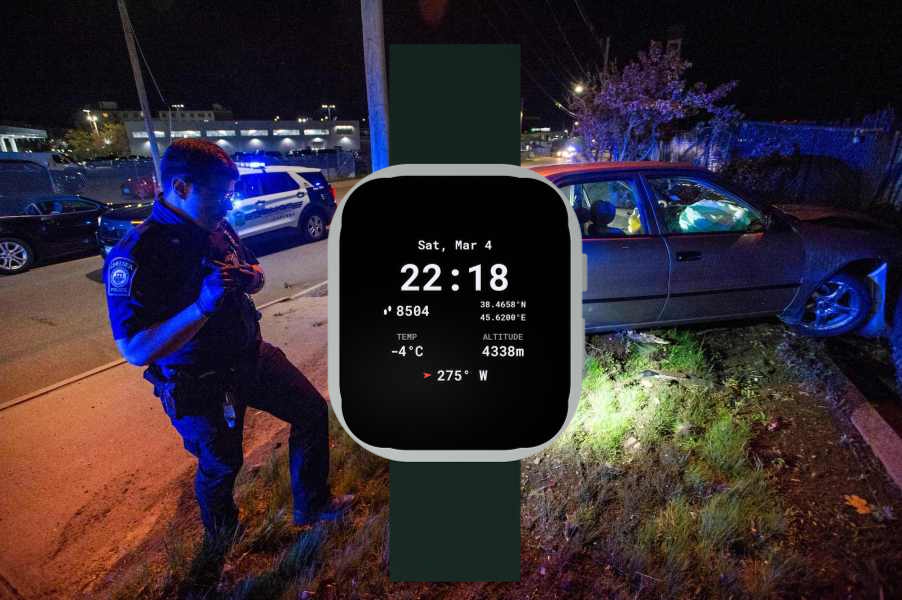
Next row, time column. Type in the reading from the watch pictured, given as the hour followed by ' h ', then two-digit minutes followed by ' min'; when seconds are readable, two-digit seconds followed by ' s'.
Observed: 22 h 18 min
